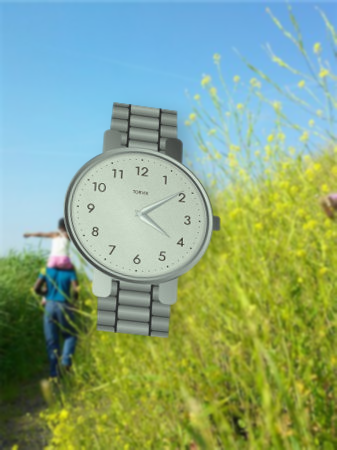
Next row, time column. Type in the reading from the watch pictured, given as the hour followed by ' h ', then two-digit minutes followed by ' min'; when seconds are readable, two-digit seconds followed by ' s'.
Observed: 4 h 09 min
